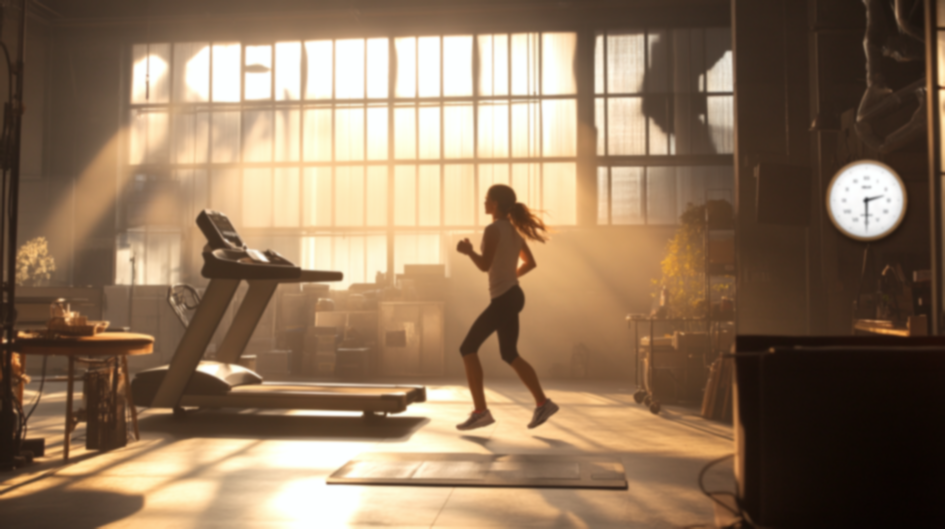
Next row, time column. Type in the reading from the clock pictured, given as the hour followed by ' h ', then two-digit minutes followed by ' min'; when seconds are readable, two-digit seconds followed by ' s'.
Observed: 2 h 30 min
